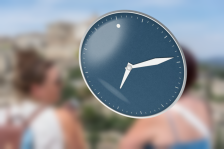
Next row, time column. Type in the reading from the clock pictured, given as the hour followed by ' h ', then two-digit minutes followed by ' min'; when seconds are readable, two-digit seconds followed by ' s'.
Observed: 7 h 14 min
